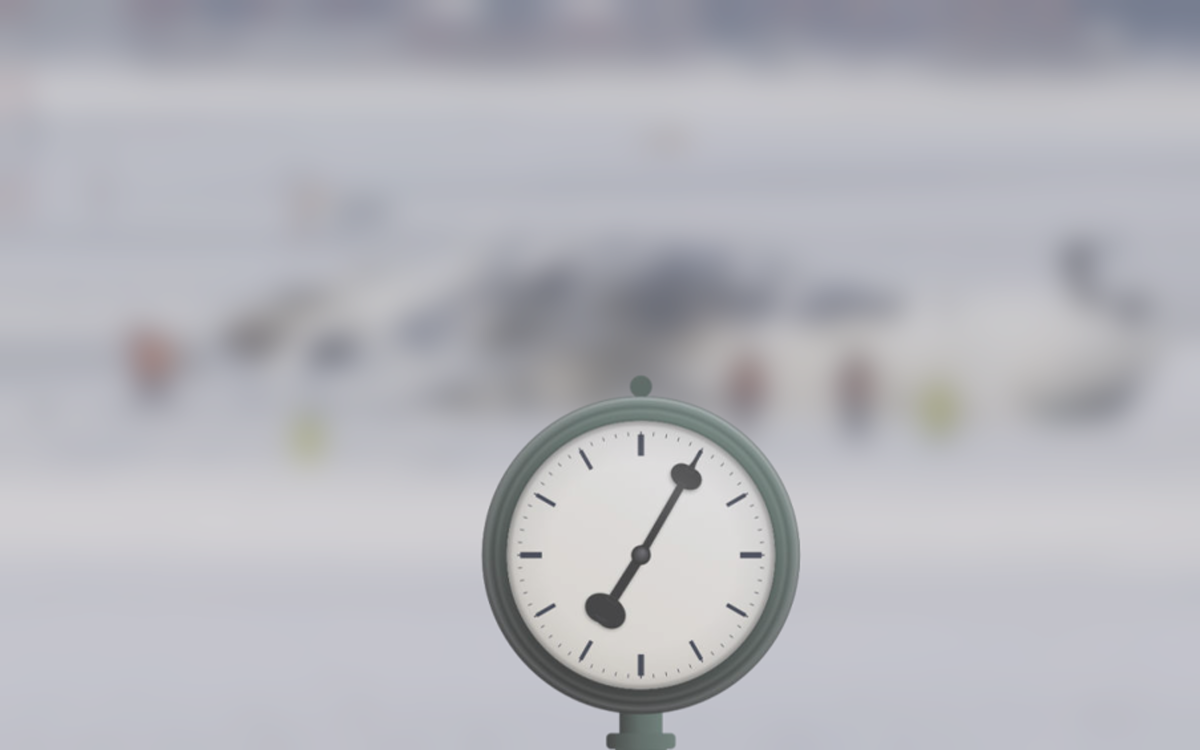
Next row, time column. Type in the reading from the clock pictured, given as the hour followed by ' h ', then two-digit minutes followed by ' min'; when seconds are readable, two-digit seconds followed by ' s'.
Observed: 7 h 05 min
